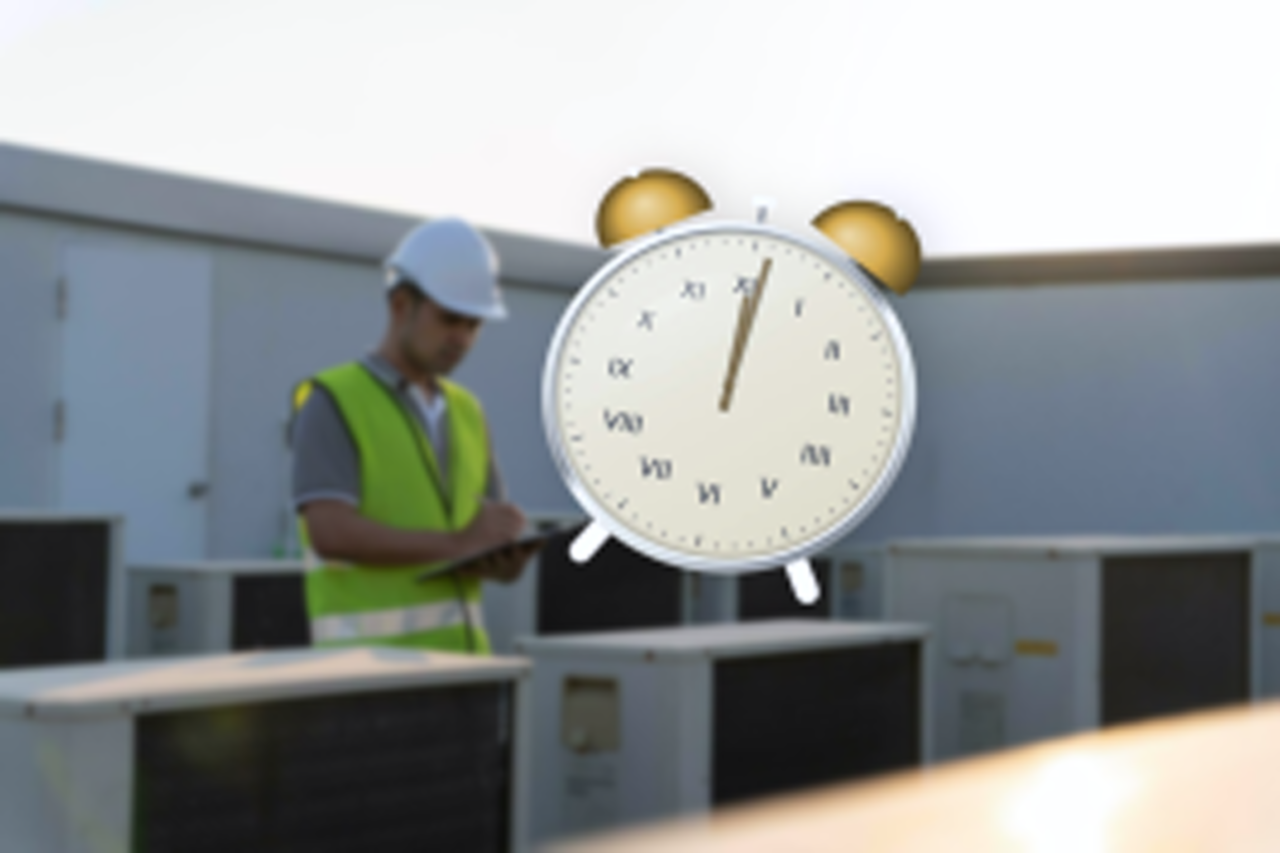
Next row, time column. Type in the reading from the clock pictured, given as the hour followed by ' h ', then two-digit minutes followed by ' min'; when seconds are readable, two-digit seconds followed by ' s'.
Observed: 12 h 01 min
